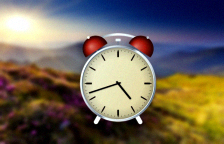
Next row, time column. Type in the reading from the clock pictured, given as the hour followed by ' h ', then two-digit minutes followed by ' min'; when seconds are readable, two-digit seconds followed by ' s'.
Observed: 4 h 42 min
